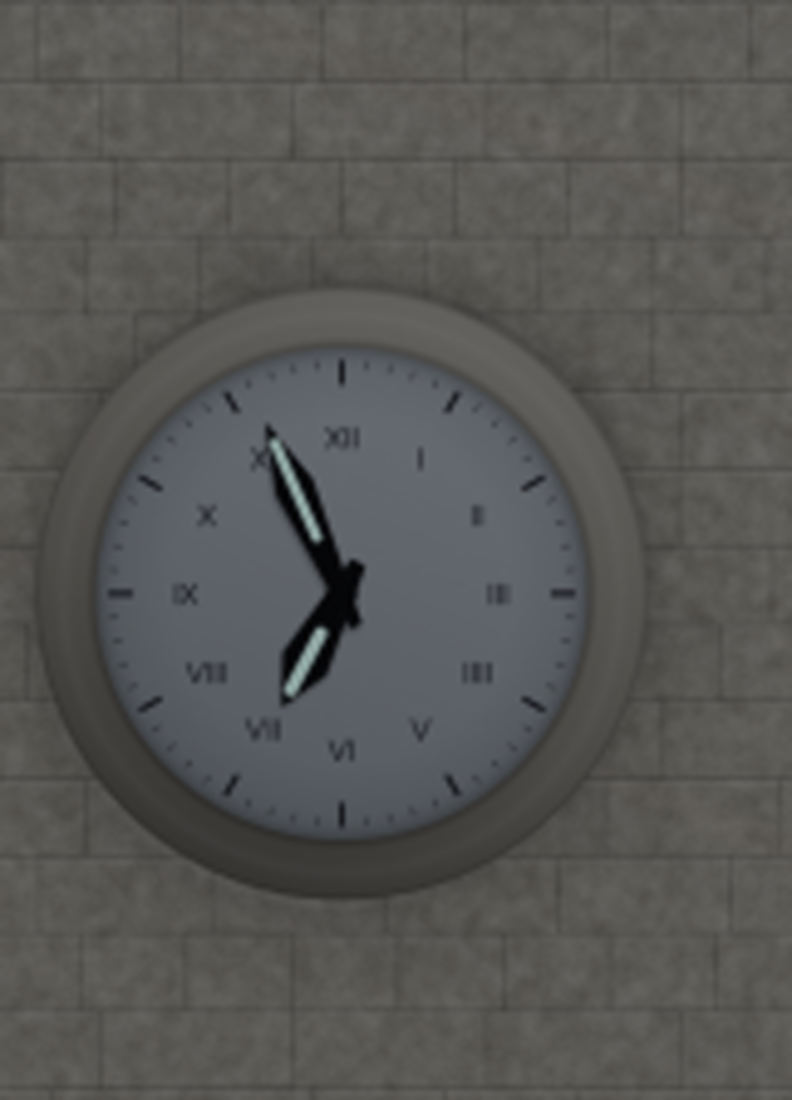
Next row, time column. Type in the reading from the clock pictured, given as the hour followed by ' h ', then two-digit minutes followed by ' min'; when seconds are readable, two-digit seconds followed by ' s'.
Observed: 6 h 56 min
